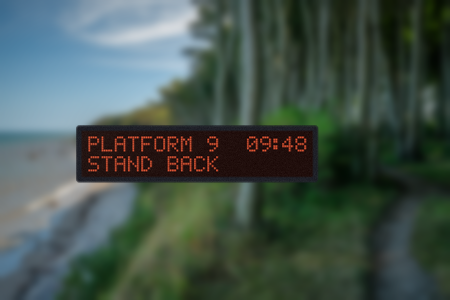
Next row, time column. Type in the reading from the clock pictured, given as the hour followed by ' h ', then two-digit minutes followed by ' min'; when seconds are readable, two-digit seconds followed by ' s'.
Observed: 9 h 48 min
